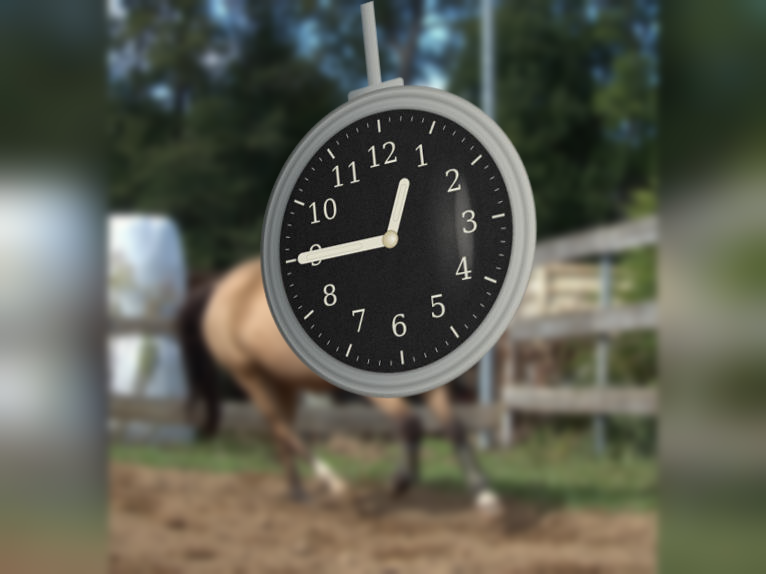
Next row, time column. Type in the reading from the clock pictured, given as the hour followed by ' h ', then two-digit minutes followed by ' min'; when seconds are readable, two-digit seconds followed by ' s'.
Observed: 12 h 45 min
